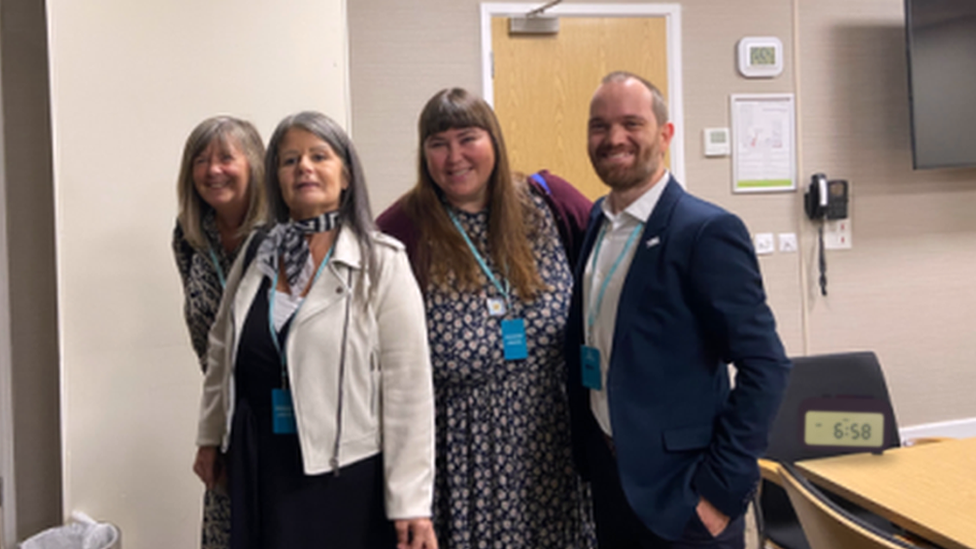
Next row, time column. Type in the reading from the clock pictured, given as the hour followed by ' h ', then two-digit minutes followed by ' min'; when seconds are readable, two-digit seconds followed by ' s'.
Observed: 6 h 58 min
